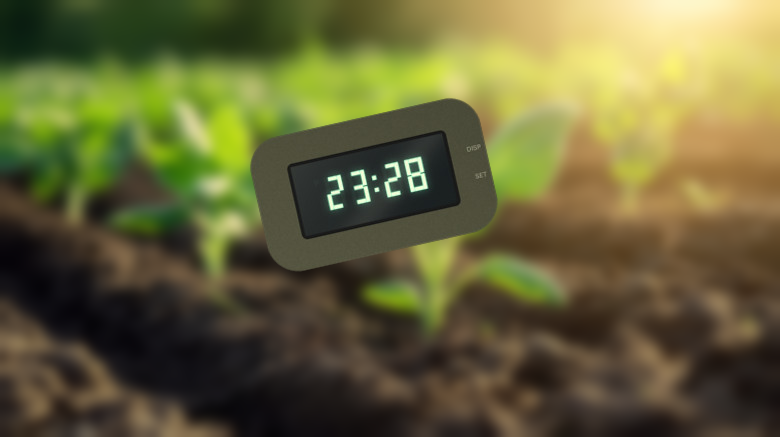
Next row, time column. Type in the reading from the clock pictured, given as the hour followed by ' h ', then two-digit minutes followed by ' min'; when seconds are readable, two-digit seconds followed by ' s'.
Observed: 23 h 28 min
